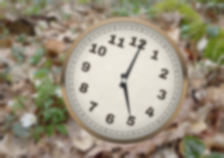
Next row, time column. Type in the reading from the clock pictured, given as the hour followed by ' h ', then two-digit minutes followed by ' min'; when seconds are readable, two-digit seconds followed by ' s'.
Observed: 5 h 01 min
